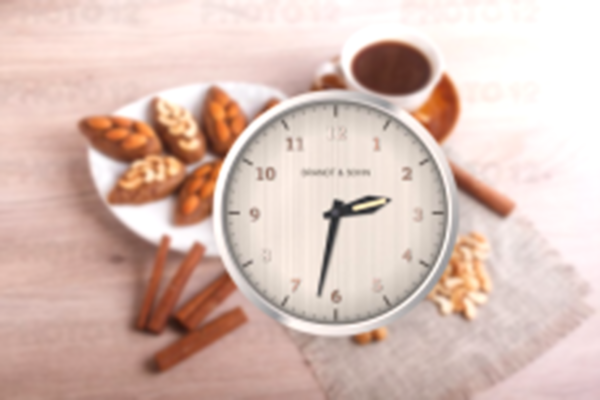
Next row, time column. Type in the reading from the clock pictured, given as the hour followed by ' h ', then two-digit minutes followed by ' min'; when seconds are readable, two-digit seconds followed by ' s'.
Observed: 2 h 32 min
